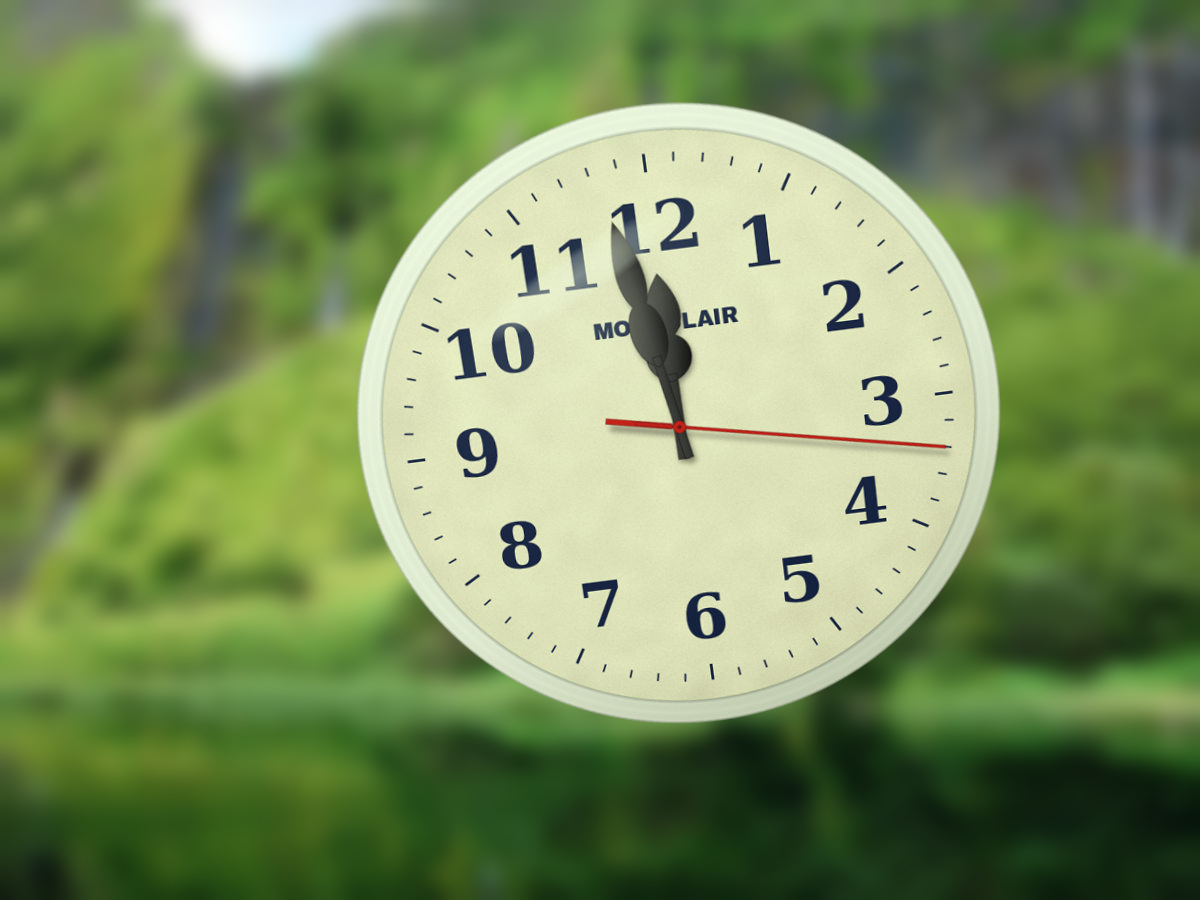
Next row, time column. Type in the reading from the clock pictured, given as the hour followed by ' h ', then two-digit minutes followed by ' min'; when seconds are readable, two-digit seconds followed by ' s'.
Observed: 11 h 58 min 17 s
